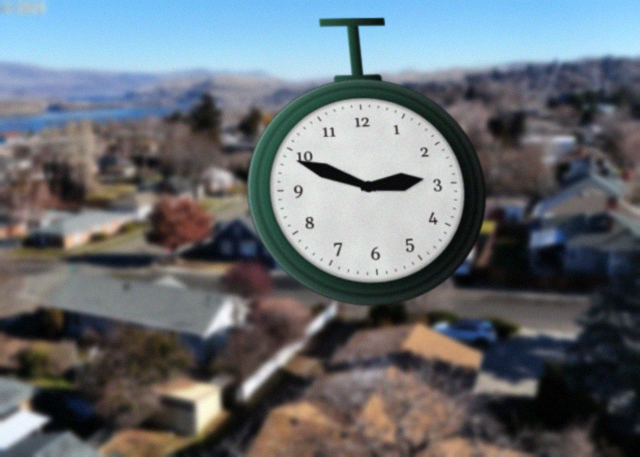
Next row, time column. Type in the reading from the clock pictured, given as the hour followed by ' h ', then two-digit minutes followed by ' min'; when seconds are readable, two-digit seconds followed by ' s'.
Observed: 2 h 49 min
